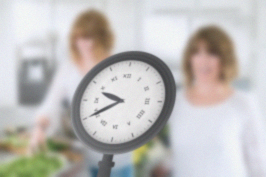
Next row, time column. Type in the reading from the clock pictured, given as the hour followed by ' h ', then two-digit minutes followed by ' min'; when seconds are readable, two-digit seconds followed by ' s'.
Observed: 9 h 40 min
